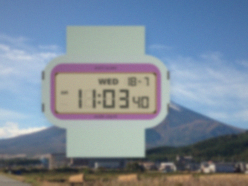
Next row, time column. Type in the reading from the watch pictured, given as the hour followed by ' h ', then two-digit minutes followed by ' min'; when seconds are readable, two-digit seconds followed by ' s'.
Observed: 11 h 03 min 40 s
